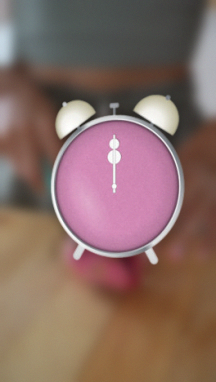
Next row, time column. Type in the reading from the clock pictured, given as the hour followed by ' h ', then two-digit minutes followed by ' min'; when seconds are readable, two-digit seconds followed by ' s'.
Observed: 12 h 00 min
